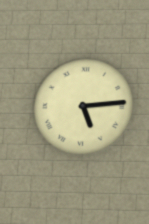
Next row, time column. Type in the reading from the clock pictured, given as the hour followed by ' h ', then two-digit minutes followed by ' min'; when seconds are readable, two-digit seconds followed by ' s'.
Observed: 5 h 14 min
